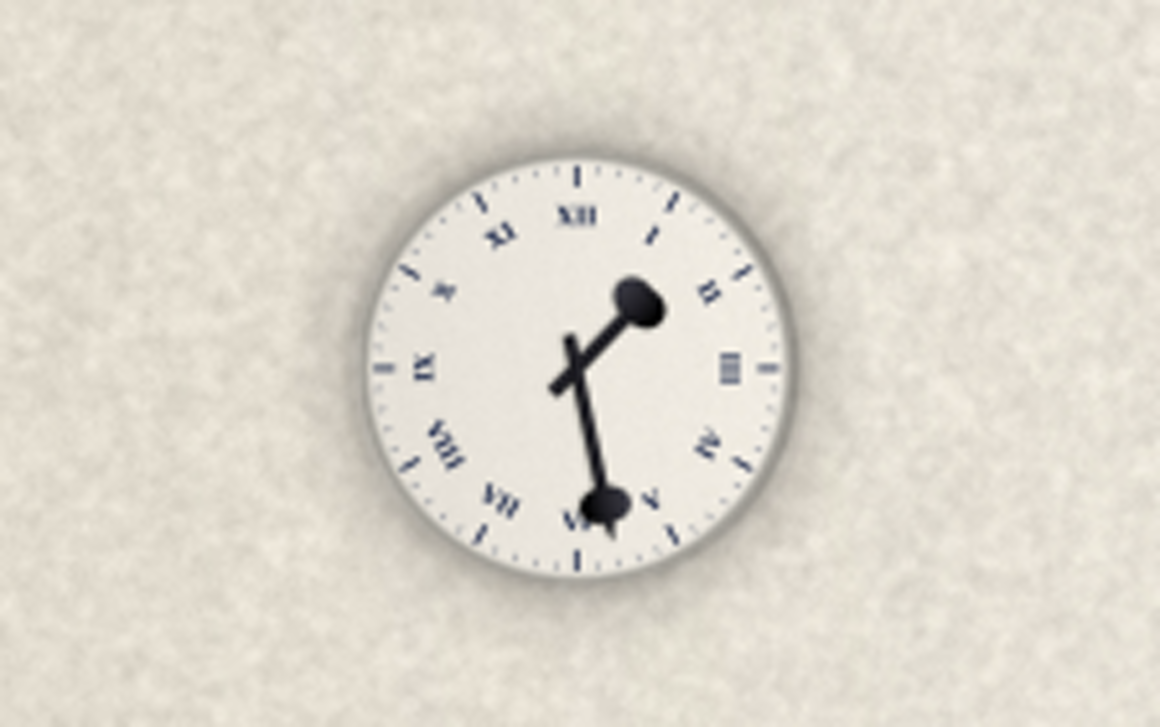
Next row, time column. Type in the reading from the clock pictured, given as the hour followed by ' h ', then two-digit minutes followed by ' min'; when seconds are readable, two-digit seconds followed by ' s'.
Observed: 1 h 28 min
